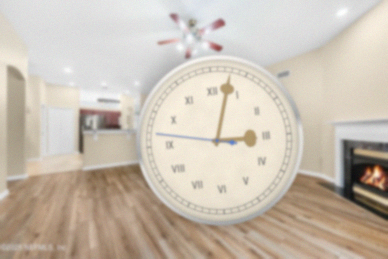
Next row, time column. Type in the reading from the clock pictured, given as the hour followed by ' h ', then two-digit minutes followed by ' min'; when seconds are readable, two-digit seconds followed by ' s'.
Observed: 3 h 02 min 47 s
